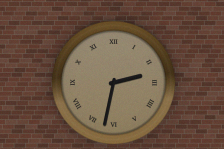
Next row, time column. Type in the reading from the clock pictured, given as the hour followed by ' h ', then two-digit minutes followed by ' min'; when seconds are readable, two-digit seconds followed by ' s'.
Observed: 2 h 32 min
